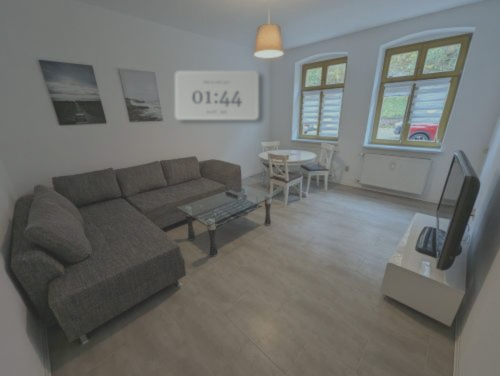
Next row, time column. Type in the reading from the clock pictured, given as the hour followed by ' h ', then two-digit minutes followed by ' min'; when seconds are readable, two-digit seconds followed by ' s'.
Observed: 1 h 44 min
